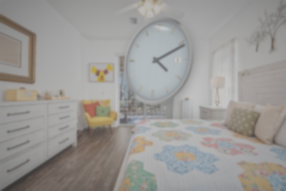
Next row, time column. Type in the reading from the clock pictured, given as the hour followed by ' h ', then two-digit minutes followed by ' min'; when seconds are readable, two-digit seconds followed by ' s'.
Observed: 4 h 11 min
